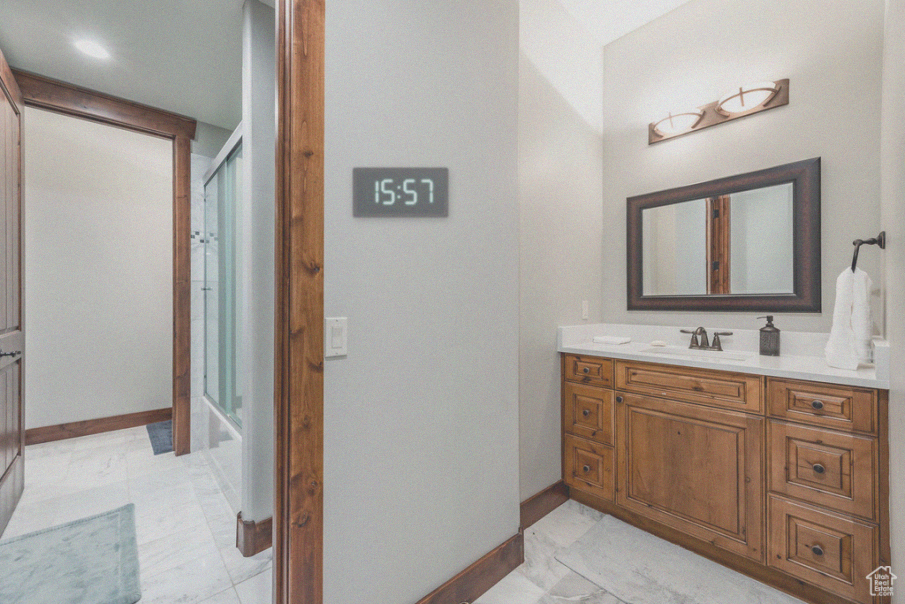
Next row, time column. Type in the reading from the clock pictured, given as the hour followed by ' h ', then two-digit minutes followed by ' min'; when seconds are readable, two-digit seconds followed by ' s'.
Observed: 15 h 57 min
